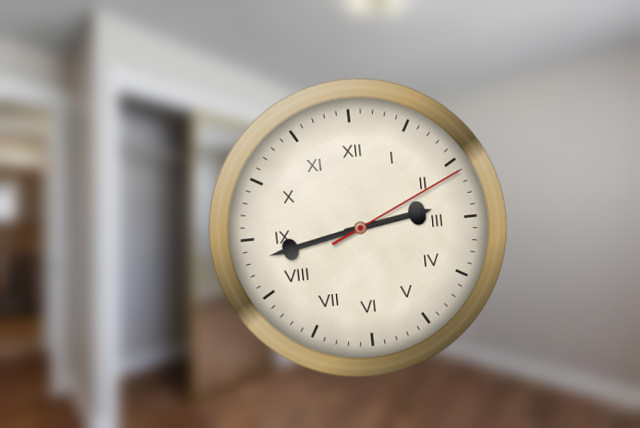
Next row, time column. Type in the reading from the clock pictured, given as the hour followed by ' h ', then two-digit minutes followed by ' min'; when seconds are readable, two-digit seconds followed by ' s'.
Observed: 2 h 43 min 11 s
